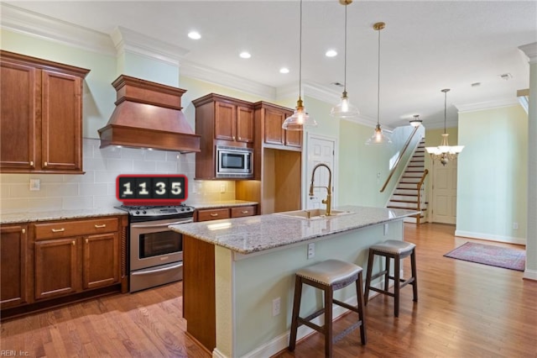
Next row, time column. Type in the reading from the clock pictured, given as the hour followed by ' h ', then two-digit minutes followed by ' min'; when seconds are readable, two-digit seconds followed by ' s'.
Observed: 11 h 35 min
